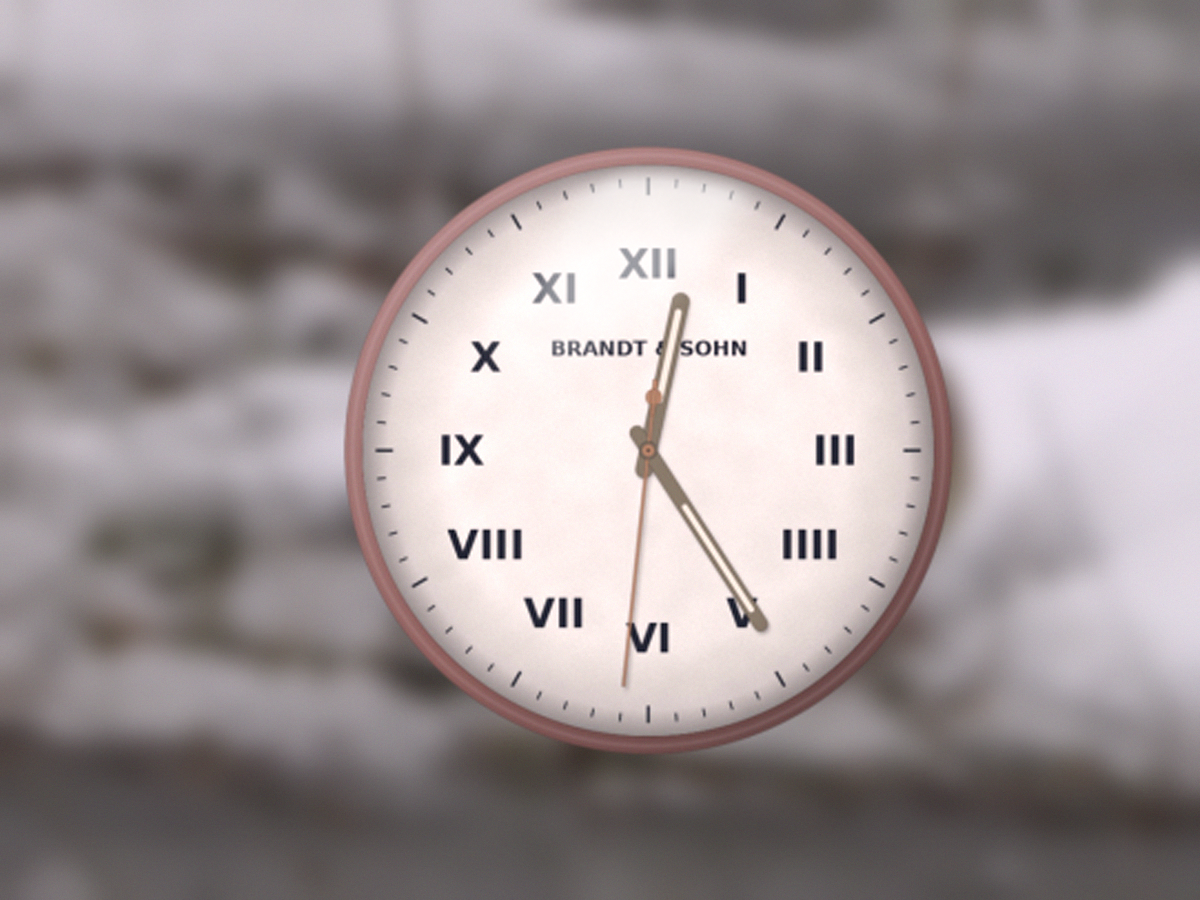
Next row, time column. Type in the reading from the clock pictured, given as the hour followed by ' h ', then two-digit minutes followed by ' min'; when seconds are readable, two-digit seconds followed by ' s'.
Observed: 12 h 24 min 31 s
